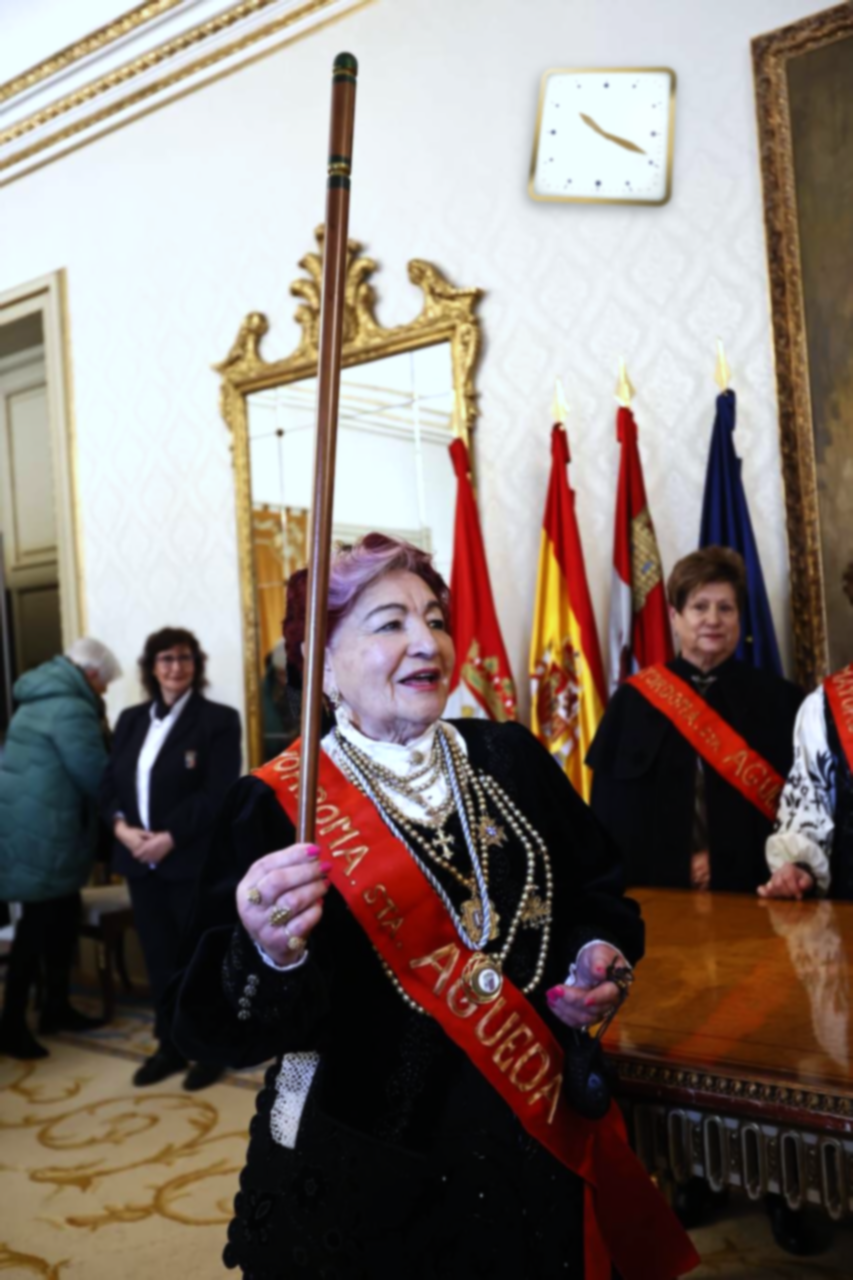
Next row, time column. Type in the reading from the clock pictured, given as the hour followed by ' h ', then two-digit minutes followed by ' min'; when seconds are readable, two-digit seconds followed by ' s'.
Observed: 10 h 19 min
